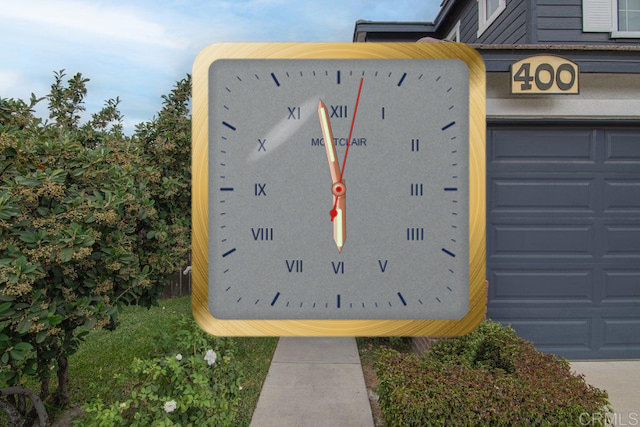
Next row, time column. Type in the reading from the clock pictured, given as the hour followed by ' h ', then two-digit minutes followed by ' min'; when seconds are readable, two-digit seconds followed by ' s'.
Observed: 5 h 58 min 02 s
